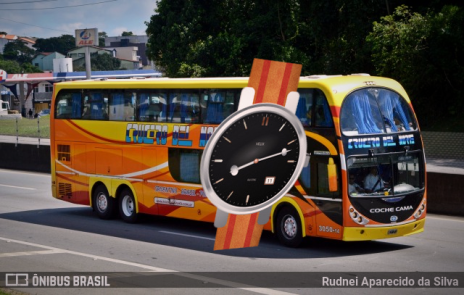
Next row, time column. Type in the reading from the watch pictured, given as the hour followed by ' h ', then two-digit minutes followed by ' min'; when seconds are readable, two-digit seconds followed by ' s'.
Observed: 8 h 12 min
